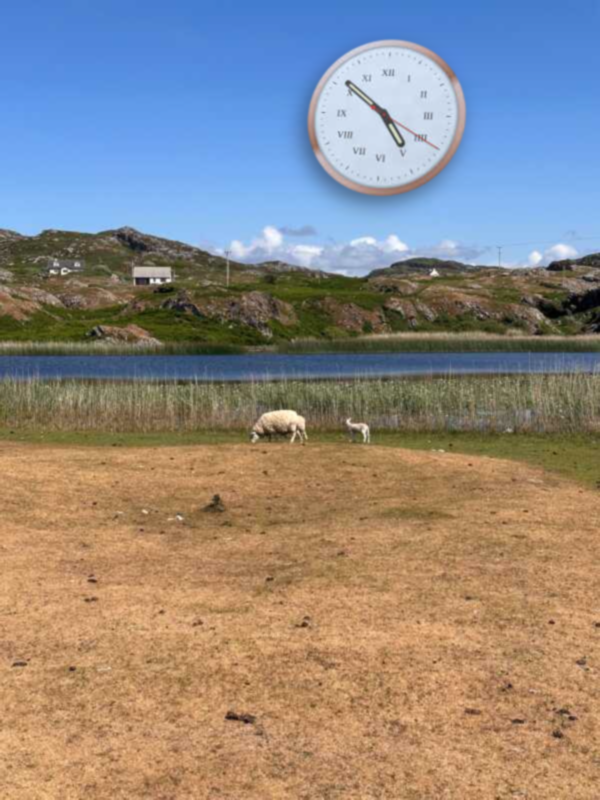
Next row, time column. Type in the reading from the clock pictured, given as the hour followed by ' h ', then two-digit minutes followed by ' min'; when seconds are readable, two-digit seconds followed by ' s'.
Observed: 4 h 51 min 20 s
